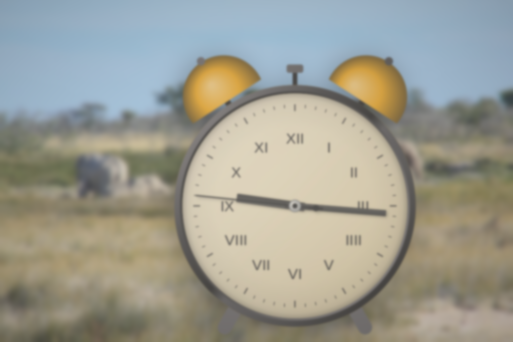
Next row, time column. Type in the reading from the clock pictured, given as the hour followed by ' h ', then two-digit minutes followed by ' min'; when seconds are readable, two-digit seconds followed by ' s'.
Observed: 9 h 15 min 46 s
